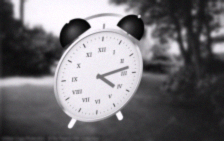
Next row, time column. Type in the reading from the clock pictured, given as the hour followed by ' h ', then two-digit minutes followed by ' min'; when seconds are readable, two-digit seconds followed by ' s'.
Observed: 4 h 13 min
